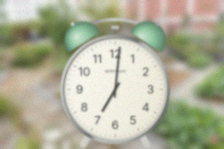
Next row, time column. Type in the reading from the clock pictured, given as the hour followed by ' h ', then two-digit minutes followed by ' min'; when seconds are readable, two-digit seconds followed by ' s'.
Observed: 7 h 01 min
